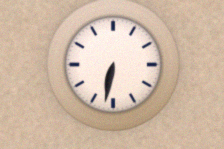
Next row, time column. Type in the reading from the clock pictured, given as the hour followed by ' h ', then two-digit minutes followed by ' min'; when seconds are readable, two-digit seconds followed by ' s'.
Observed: 6 h 32 min
